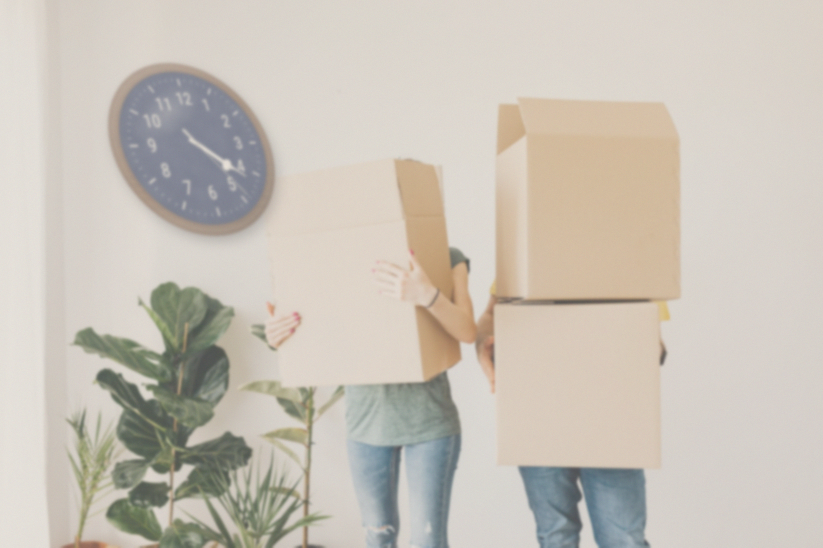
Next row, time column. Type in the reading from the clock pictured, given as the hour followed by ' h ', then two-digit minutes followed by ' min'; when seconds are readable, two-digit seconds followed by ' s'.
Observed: 4 h 21 min 24 s
